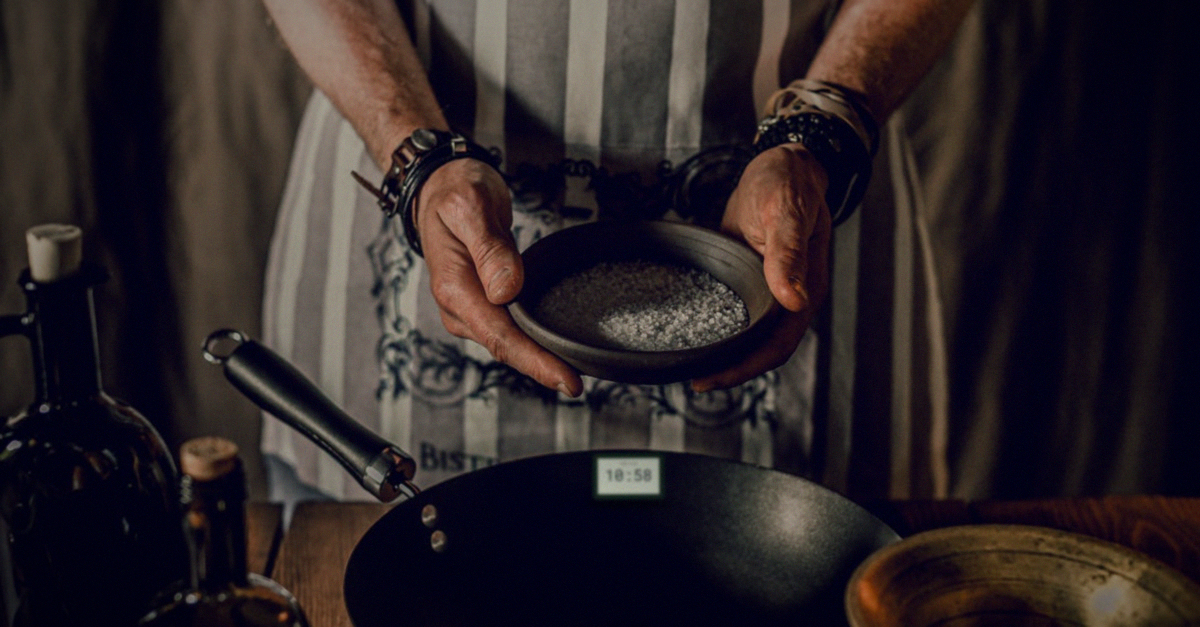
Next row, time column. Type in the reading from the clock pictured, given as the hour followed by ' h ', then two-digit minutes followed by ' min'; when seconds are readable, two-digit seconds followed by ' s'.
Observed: 10 h 58 min
